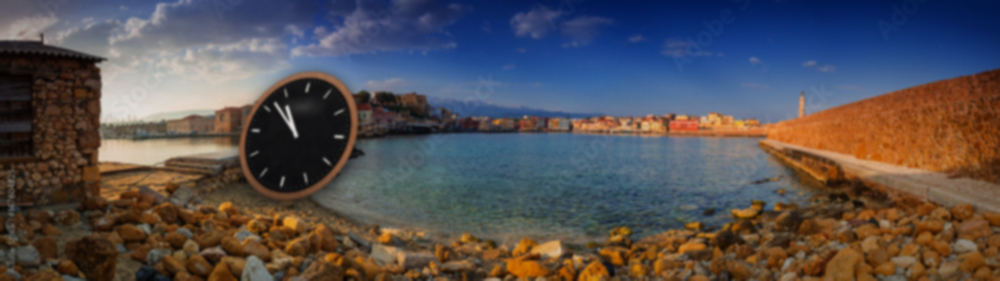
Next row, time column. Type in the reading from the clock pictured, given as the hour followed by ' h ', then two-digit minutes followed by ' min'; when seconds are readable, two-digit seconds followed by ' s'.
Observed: 10 h 52 min
